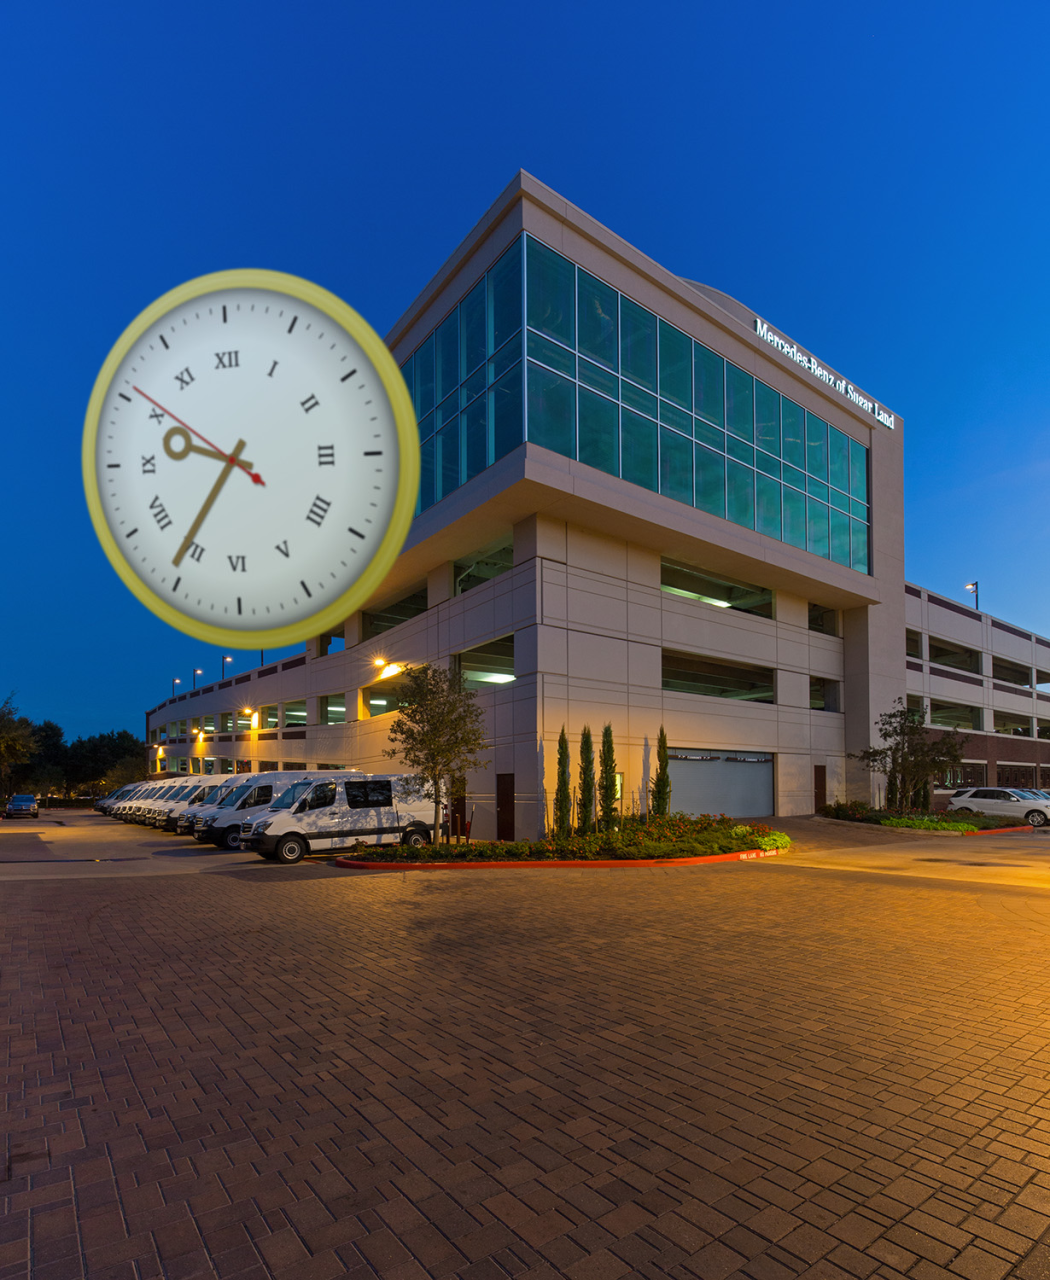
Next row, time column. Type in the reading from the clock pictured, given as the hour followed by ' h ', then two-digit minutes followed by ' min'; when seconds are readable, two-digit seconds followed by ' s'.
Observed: 9 h 35 min 51 s
